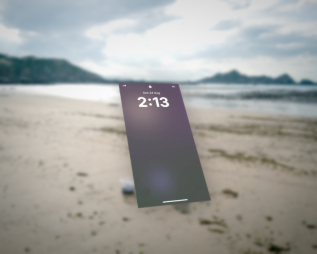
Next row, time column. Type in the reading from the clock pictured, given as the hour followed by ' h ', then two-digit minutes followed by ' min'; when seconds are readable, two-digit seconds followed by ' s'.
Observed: 2 h 13 min
